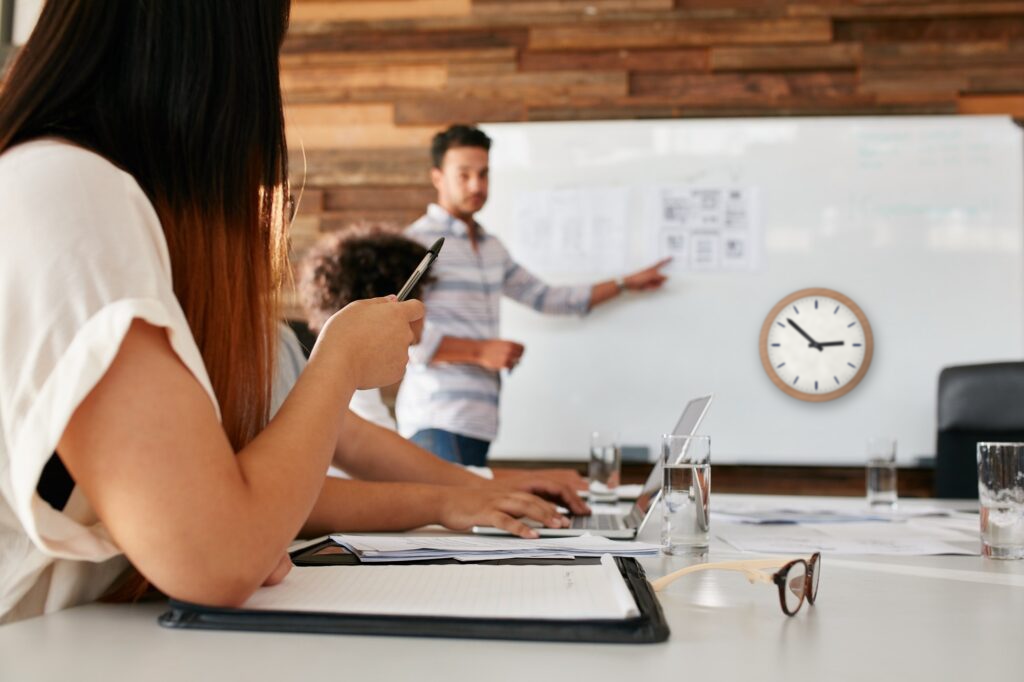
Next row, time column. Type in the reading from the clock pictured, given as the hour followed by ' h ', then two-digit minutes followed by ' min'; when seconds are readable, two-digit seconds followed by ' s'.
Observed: 2 h 52 min
